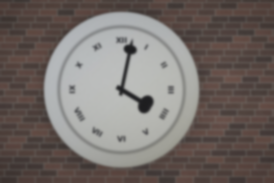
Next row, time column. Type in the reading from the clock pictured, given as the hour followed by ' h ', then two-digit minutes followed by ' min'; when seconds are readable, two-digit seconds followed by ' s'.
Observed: 4 h 02 min
